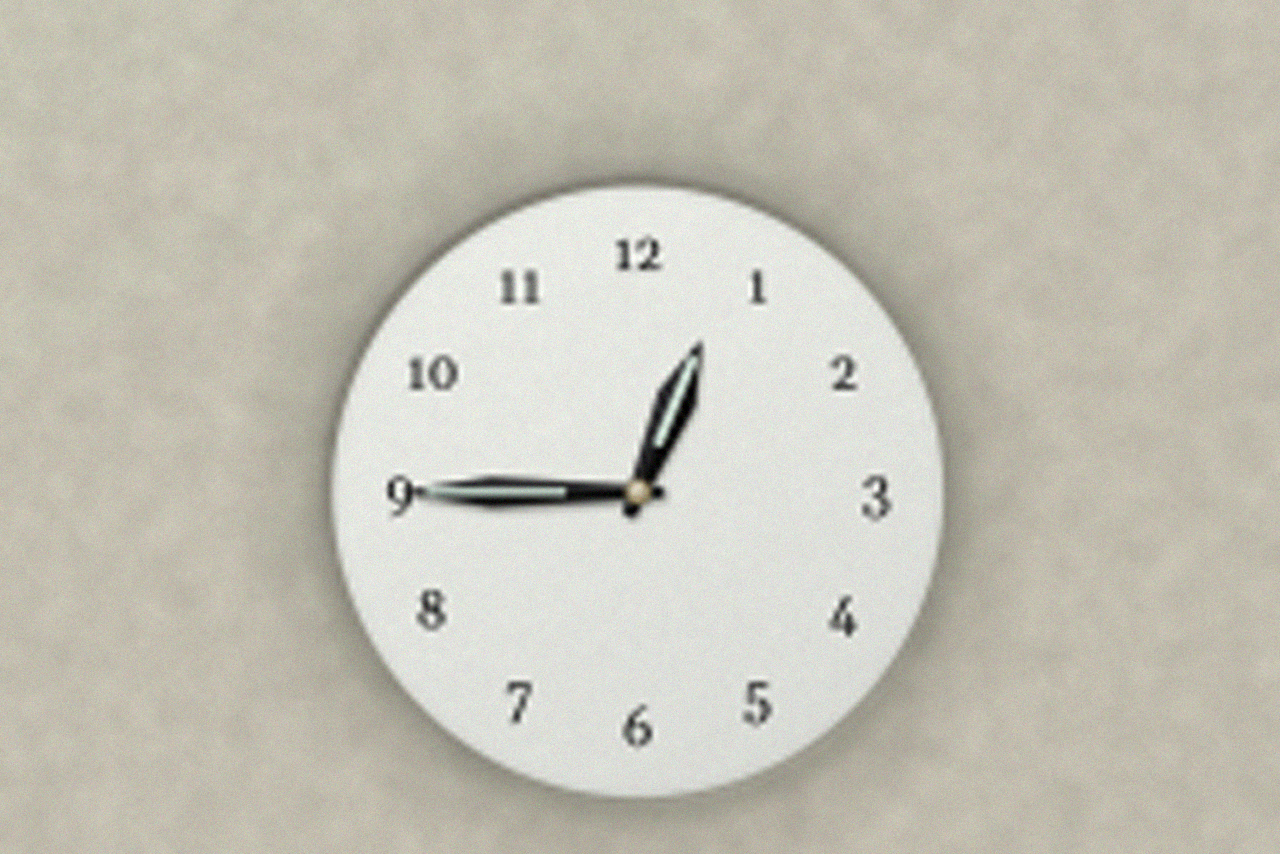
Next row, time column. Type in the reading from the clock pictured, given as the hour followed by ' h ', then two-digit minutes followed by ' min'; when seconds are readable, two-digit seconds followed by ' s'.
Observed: 12 h 45 min
